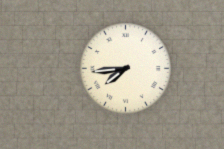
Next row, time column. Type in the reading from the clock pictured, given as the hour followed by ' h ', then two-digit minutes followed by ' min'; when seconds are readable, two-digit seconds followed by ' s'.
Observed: 7 h 44 min
